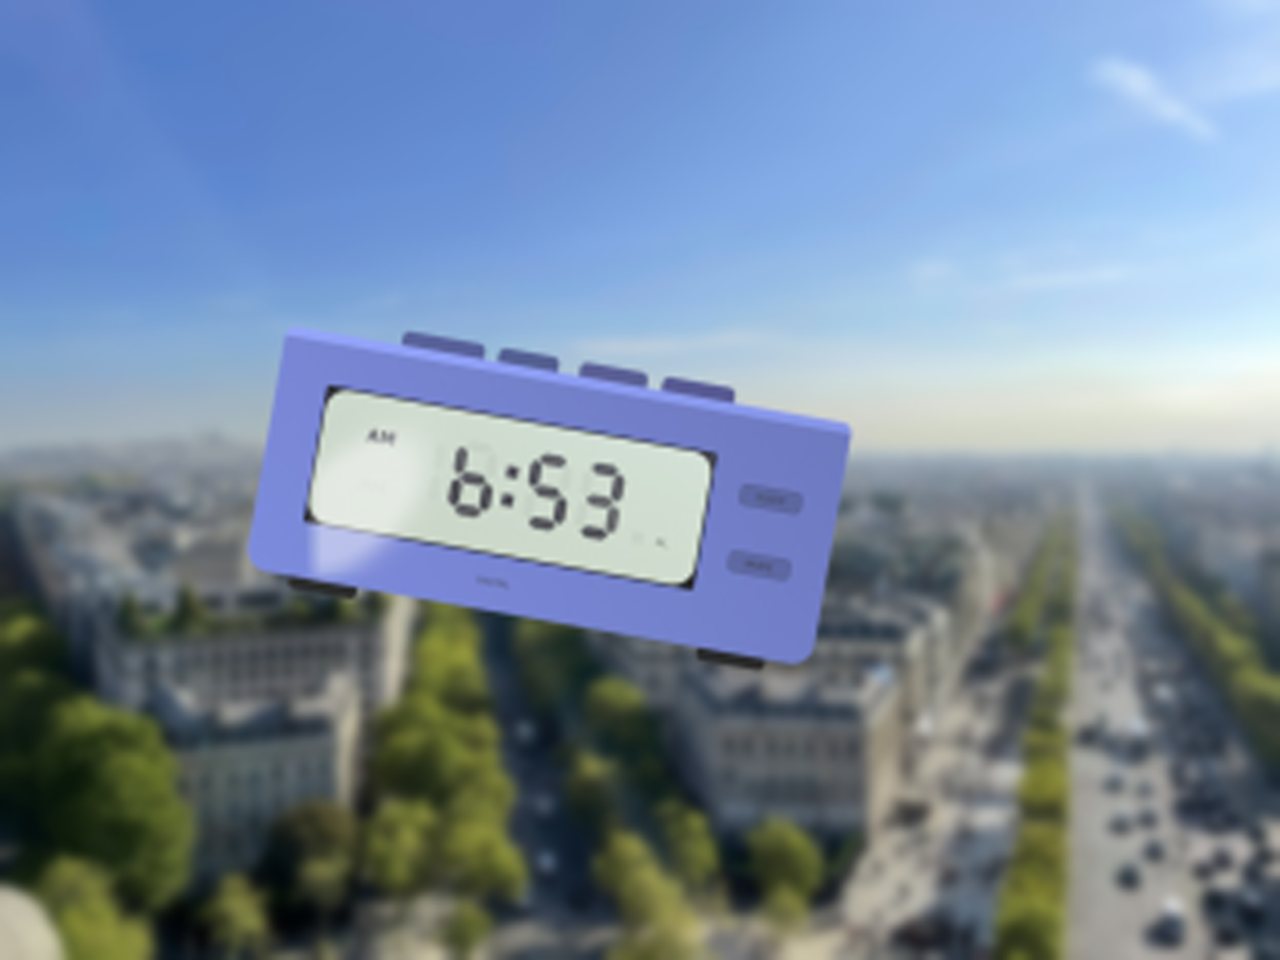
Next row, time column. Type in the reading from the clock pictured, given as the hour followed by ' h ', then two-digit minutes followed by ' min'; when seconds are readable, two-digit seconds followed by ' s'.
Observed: 6 h 53 min
